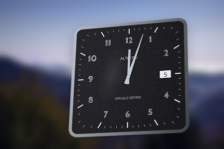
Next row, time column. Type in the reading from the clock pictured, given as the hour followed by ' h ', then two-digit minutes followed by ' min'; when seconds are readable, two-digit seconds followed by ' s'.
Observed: 12 h 03 min
